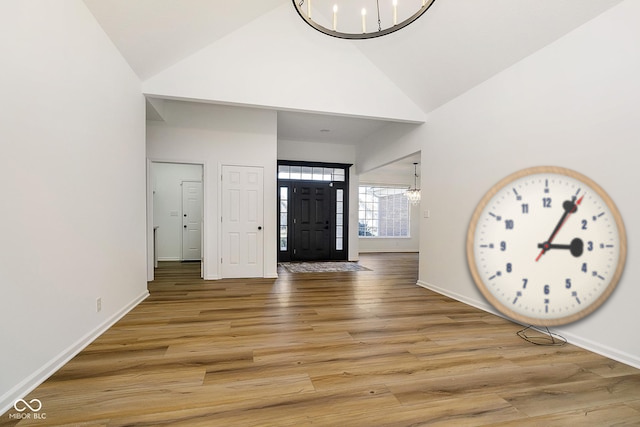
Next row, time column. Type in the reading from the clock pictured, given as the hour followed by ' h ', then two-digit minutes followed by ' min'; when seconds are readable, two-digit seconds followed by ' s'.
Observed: 3 h 05 min 06 s
